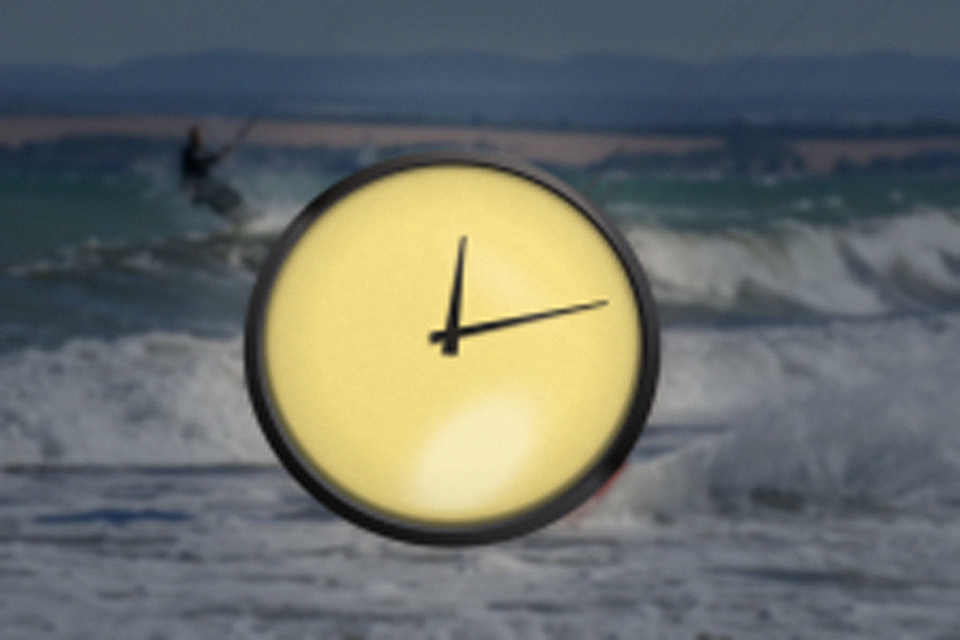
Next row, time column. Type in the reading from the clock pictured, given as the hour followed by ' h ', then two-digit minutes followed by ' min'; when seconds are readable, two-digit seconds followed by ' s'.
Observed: 12 h 13 min
